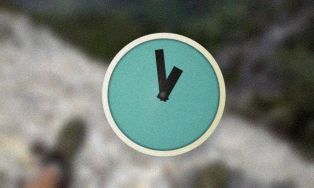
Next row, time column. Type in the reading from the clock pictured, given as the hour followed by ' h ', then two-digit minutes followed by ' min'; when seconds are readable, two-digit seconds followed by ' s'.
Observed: 12 h 59 min
